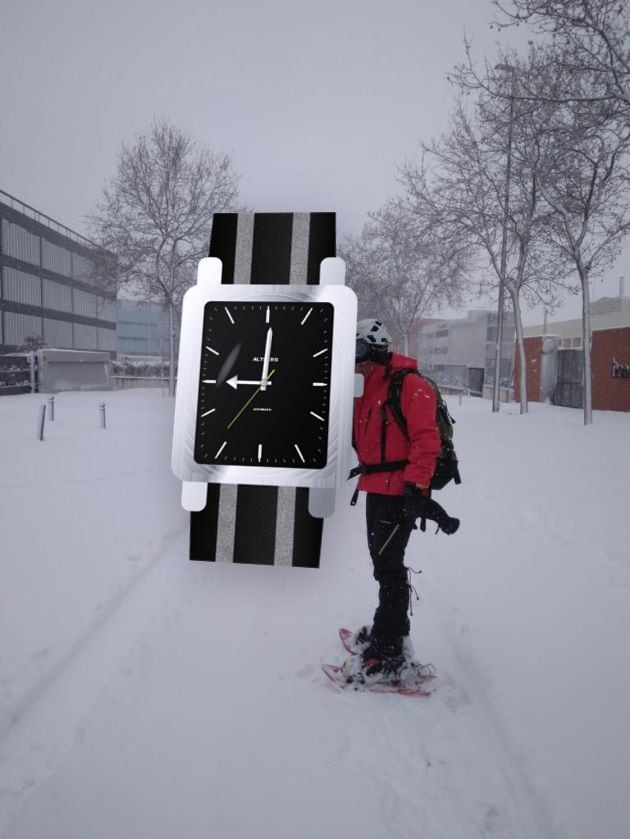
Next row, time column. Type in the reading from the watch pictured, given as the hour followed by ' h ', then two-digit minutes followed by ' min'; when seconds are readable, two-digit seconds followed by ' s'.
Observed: 9 h 00 min 36 s
